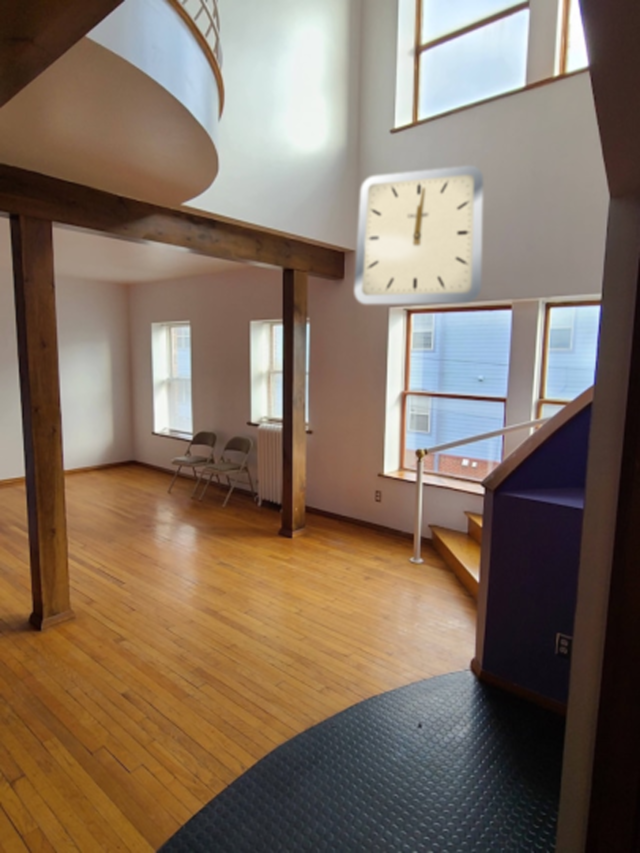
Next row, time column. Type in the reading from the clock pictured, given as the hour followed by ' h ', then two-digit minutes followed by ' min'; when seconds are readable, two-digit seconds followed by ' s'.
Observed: 12 h 01 min
